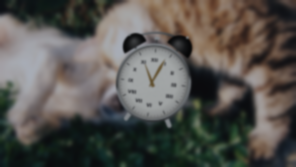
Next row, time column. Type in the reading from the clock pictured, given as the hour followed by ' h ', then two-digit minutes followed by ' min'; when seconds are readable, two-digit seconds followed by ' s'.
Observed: 11 h 04 min
